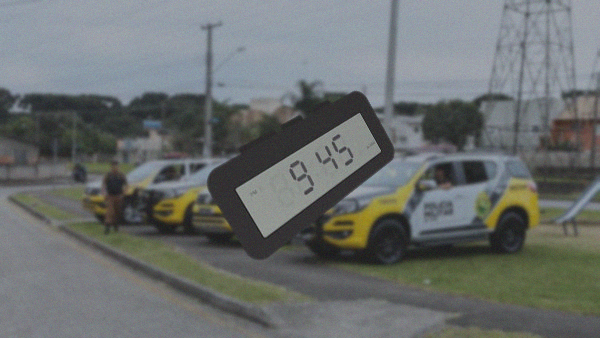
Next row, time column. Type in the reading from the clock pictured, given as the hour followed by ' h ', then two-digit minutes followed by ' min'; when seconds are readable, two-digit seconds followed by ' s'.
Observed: 9 h 45 min
